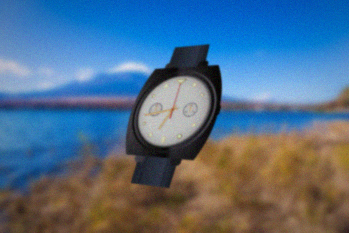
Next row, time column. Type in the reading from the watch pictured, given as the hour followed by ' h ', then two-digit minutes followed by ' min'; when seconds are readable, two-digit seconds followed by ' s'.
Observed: 6 h 43 min
